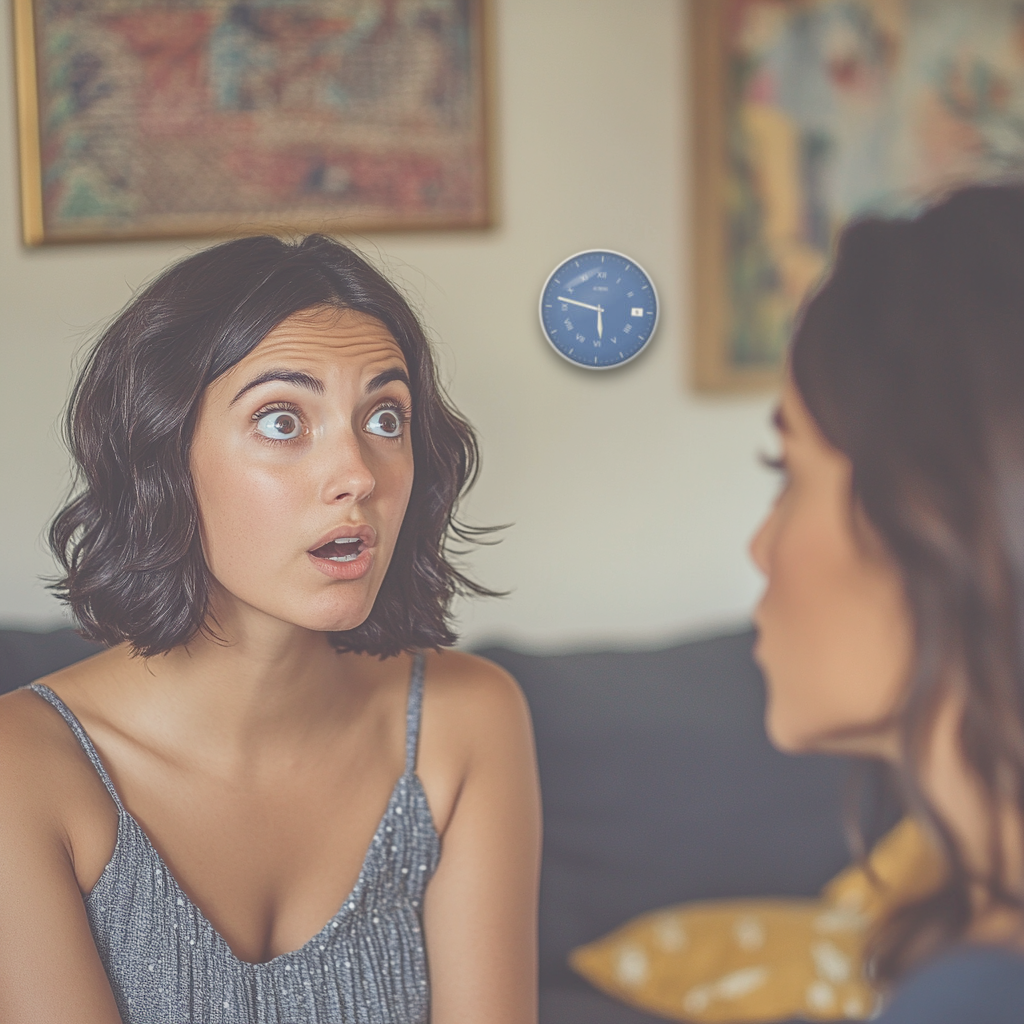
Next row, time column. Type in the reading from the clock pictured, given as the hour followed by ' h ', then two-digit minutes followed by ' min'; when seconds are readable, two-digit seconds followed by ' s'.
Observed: 5 h 47 min
